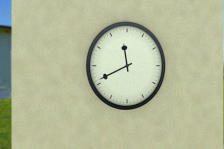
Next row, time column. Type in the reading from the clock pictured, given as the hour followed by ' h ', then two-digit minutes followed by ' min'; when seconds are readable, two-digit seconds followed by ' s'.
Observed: 11 h 41 min
